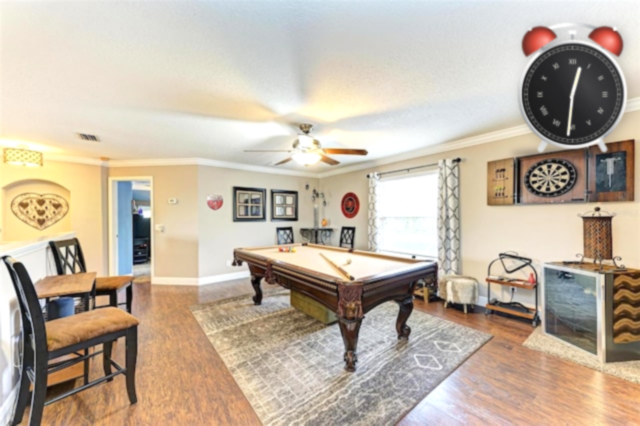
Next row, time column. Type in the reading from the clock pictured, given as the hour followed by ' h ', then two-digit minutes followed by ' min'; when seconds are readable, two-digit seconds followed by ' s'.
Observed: 12 h 31 min
